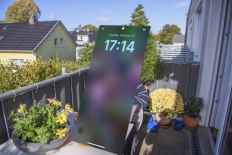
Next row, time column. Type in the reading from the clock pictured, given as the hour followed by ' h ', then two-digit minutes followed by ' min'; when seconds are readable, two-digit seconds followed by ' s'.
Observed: 17 h 14 min
